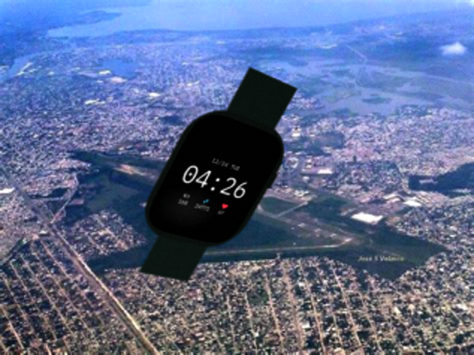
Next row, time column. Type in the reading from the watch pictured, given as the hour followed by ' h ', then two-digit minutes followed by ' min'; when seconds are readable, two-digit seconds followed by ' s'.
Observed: 4 h 26 min
